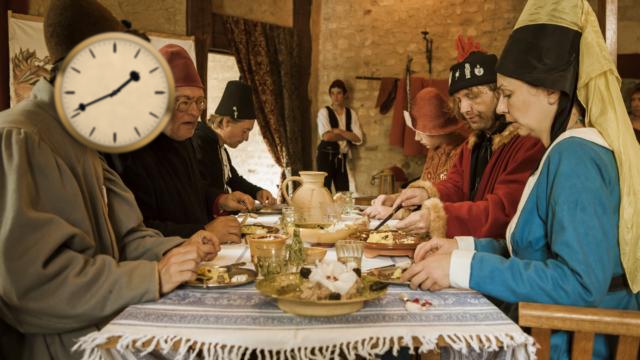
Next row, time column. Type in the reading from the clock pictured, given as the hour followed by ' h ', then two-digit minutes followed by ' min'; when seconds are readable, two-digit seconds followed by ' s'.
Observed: 1 h 41 min
